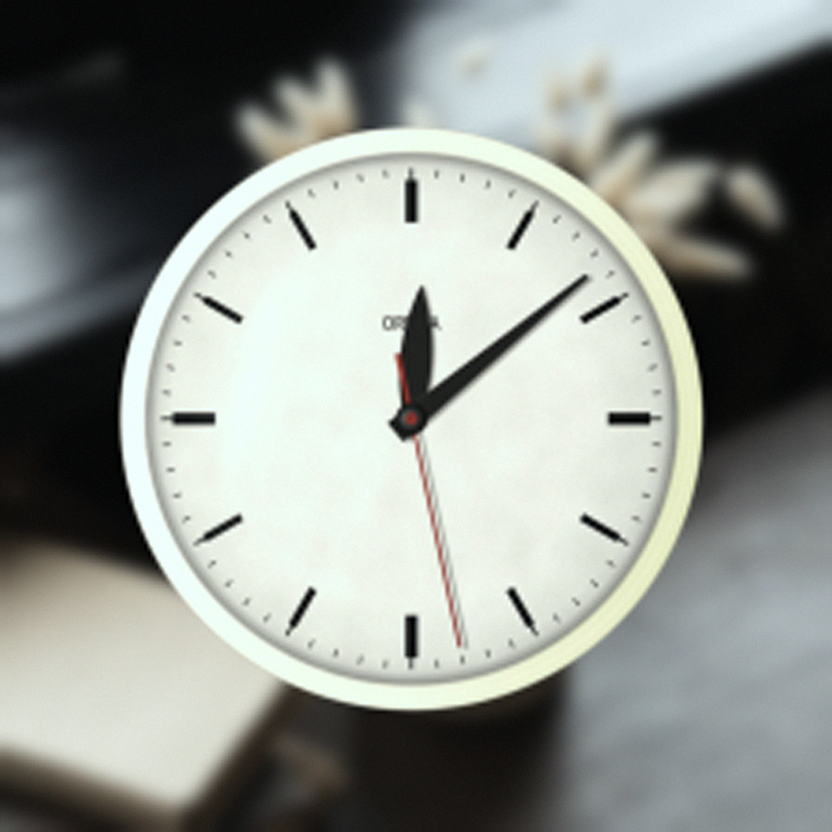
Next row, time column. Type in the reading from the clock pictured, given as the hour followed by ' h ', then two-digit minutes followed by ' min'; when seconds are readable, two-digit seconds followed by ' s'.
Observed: 12 h 08 min 28 s
